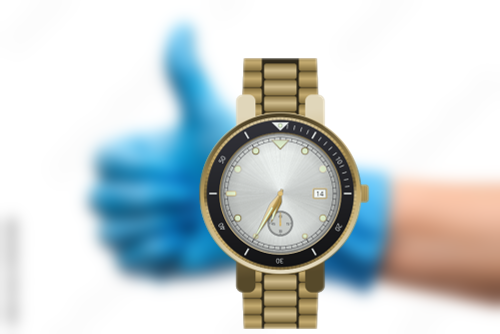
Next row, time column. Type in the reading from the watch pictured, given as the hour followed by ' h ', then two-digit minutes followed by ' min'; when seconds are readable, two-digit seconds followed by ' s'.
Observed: 6 h 35 min
